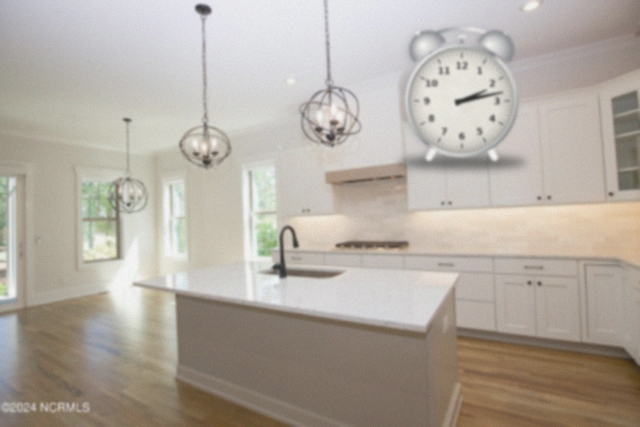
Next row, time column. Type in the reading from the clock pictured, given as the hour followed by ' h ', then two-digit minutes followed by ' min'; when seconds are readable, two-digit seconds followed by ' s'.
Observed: 2 h 13 min
